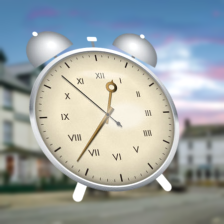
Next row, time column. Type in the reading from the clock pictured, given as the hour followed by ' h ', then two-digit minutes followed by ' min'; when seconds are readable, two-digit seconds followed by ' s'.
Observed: 12 h 36 min 53 s
